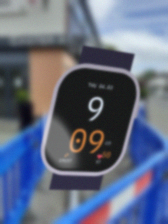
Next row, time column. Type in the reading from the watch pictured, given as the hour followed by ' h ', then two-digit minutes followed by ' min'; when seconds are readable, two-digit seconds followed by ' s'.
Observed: 9 h 09 min
